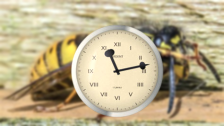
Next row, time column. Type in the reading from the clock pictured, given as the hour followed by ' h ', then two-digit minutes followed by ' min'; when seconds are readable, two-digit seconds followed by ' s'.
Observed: 11 h 13 min
